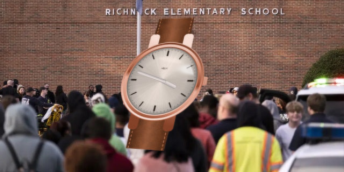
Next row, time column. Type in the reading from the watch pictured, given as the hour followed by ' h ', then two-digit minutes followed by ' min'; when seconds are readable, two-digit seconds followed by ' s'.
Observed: 3 h 48 min
